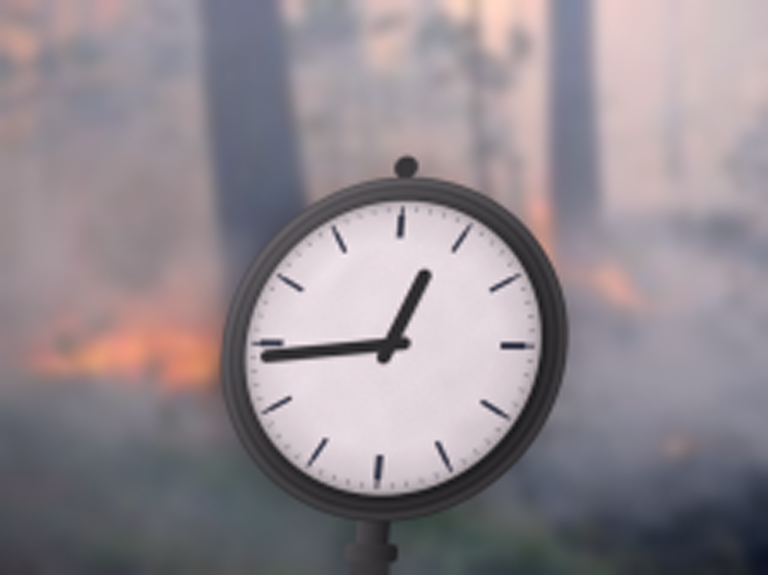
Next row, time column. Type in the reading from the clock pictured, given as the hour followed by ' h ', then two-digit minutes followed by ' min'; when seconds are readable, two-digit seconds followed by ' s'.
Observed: 12 h 44 min
